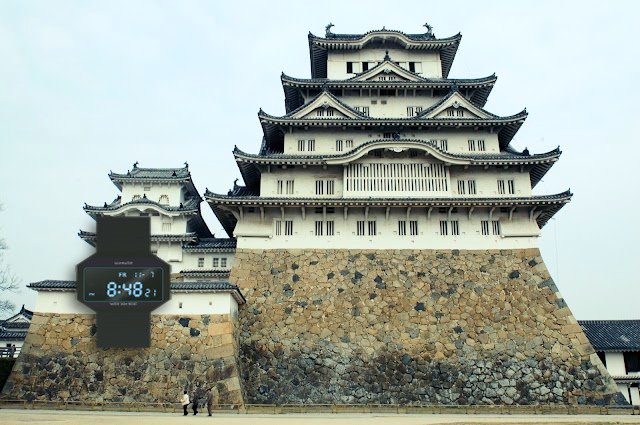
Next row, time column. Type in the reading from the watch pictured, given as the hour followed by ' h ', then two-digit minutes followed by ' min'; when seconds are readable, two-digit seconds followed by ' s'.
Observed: 8 h 48 min 21 s
